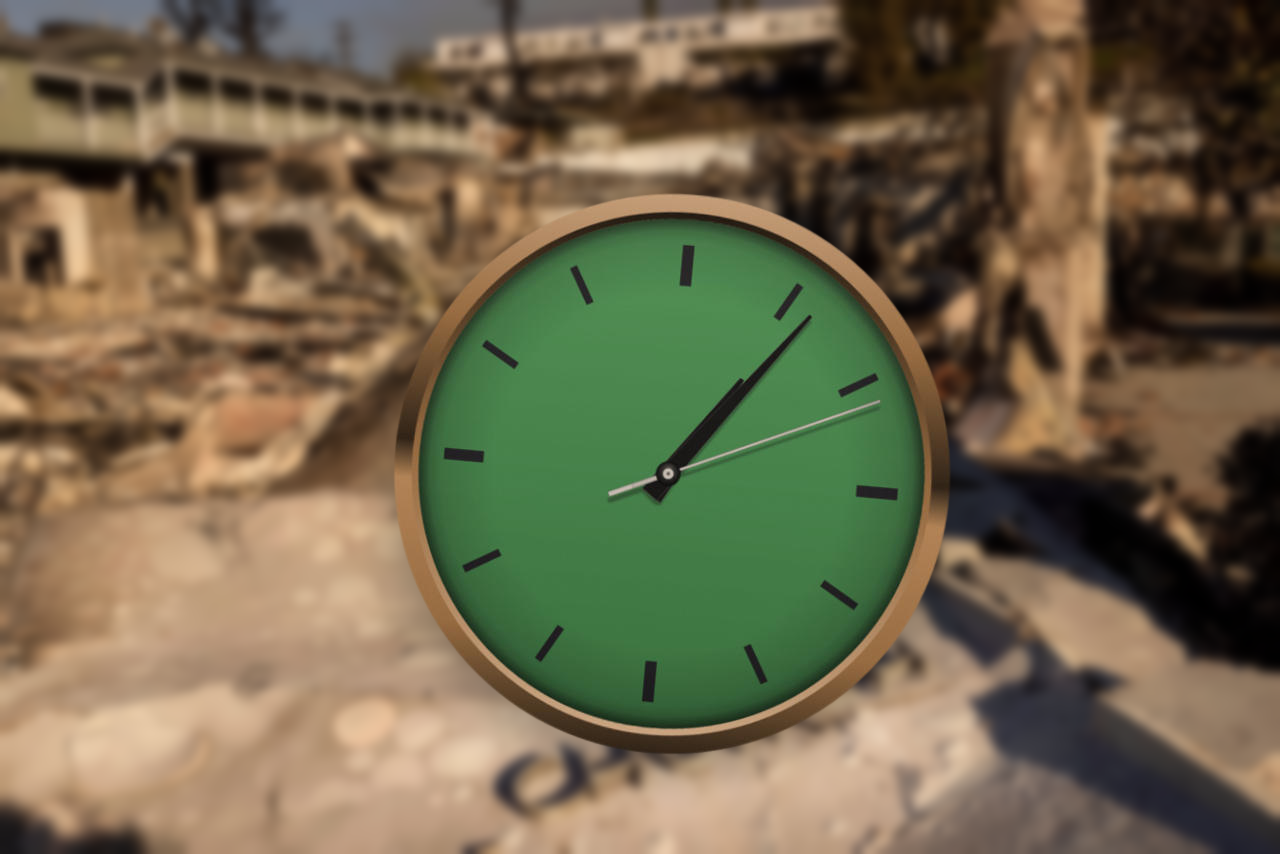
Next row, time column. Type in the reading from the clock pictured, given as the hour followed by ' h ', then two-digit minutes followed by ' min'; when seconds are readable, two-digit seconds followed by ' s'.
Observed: 1 h 06 min 11 s
